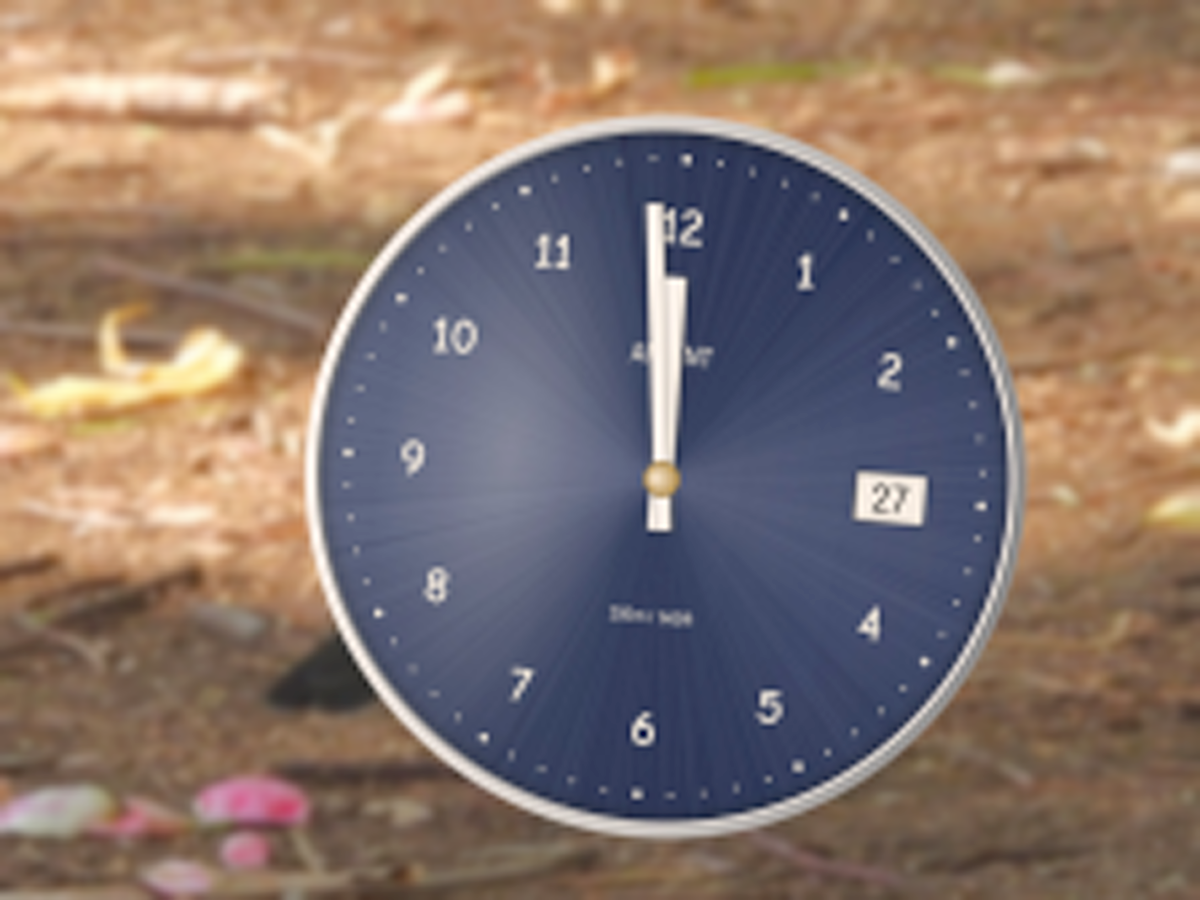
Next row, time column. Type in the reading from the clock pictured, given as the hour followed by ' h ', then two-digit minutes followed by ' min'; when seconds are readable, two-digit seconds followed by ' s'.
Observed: 11 h 59 min
